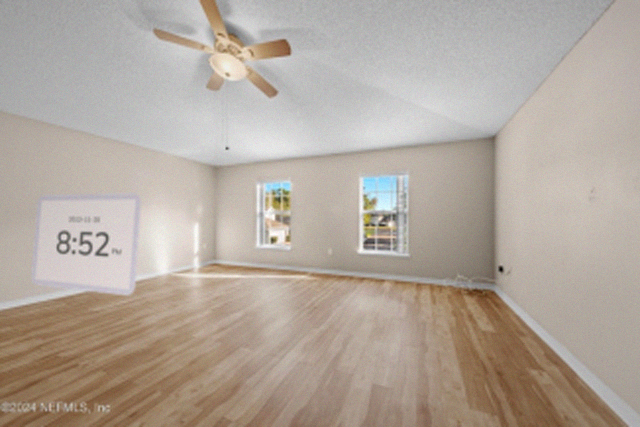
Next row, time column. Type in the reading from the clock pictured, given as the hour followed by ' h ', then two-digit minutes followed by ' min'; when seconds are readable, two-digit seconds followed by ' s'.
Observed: 8 h 52 min
